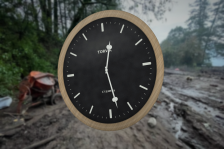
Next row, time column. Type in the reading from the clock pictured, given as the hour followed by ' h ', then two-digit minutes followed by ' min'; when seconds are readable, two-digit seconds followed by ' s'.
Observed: 12 h 28 min
